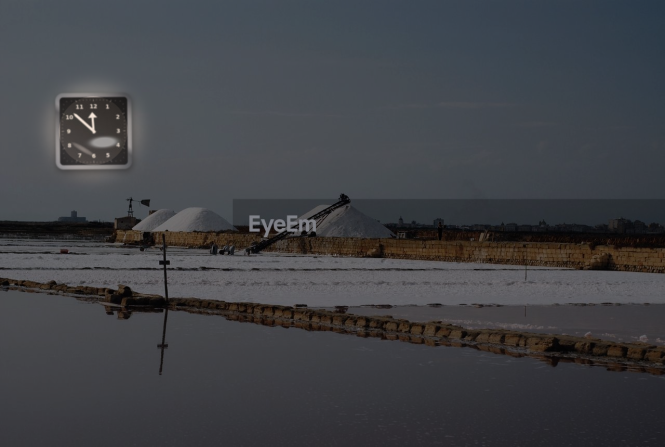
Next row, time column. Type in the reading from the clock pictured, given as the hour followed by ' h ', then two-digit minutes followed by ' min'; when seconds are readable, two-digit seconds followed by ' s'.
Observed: 11 h 52 min
